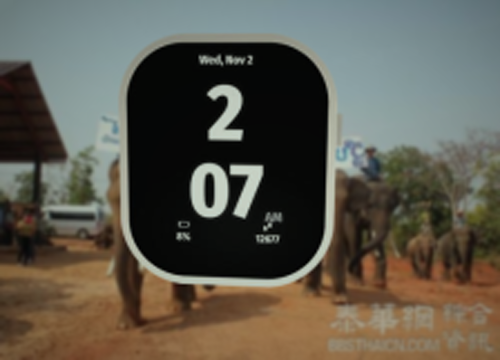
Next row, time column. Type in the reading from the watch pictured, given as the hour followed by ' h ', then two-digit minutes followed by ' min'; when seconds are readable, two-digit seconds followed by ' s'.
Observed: 2 h 07 min
